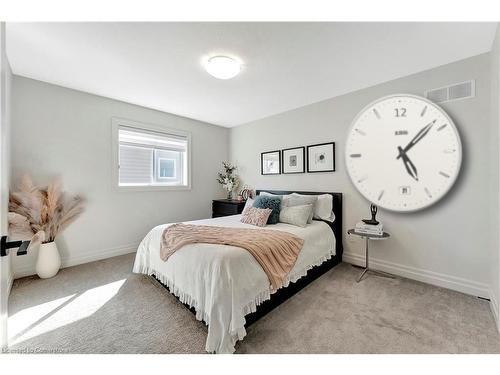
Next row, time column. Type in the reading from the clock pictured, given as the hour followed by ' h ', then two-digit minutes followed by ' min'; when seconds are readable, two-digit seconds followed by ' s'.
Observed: 5 h 08 min
